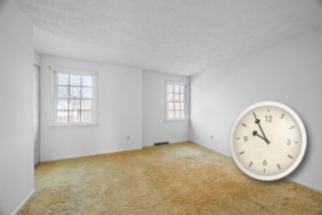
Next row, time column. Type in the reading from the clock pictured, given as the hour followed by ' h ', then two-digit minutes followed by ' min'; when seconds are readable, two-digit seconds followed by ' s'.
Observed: 9 h 55 min
